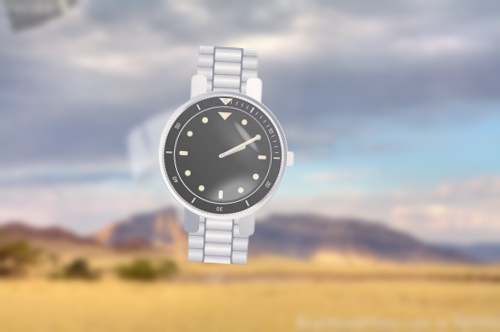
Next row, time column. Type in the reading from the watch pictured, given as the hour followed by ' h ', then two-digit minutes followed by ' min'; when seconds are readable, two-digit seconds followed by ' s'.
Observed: 2 h 10 min
